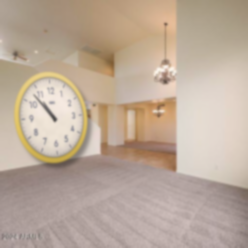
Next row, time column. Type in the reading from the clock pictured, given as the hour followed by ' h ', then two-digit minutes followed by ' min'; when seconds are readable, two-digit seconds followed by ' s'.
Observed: 10 h 53 min
